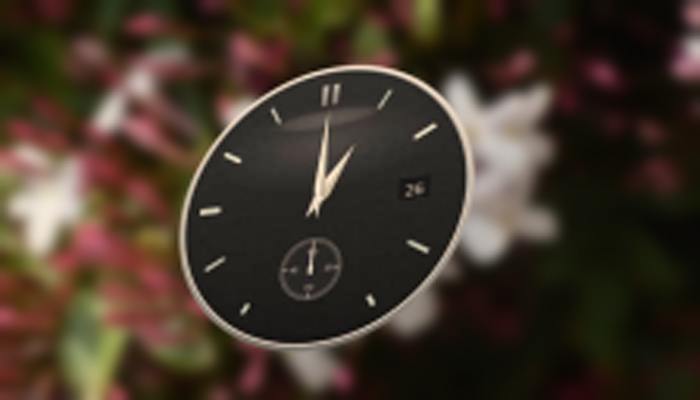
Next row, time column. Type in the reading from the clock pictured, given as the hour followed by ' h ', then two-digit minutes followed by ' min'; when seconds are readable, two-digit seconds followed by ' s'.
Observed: 1 h 00 min
